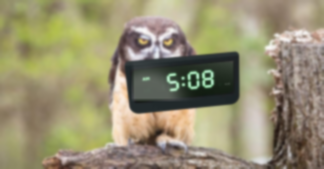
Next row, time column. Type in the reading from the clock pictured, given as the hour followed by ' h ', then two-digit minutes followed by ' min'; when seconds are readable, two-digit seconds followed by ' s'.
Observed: 5 h 08 min
